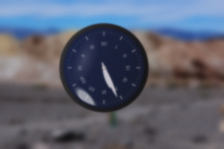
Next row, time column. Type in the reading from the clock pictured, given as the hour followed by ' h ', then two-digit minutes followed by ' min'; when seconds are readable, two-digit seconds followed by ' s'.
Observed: 5 h 26 min
